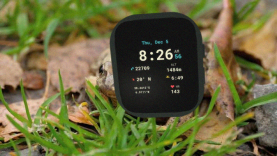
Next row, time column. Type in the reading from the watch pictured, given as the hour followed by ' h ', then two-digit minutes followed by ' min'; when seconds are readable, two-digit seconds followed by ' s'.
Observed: 8 h 26 min
